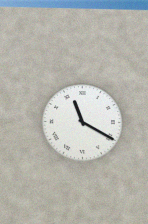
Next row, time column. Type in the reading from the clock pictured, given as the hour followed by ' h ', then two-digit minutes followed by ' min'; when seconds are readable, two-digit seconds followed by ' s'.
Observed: 11 h 20 min
